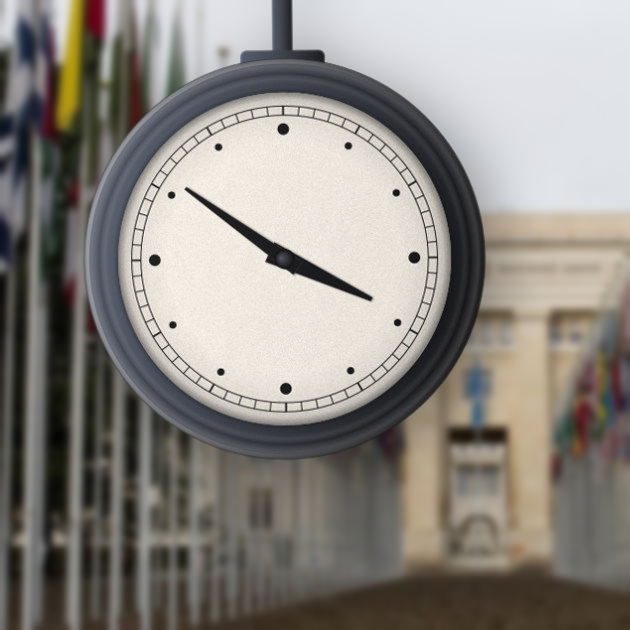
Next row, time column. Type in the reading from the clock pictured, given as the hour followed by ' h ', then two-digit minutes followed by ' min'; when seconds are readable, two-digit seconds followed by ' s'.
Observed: 3 h 51 min
